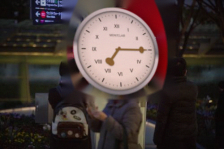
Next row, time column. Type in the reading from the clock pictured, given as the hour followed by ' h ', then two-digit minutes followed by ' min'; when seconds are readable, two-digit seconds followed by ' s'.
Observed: 7 h 15 min
